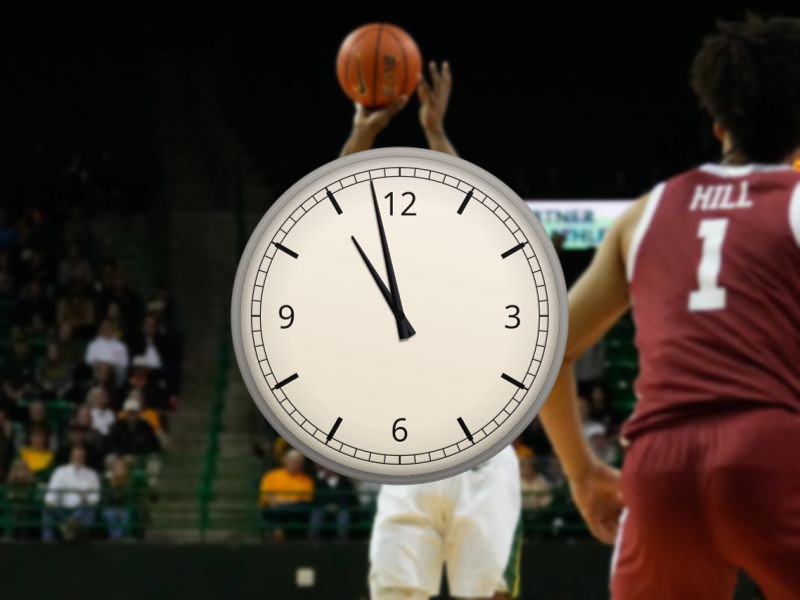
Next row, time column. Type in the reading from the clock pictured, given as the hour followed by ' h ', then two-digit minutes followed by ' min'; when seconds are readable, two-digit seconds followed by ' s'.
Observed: 10 h 58 min
